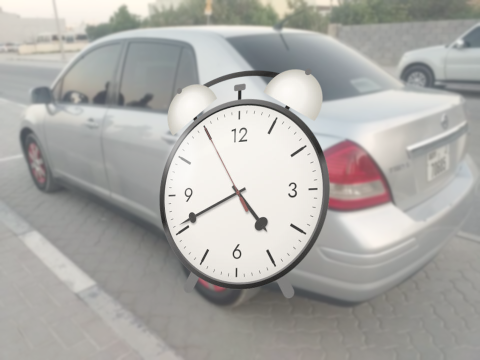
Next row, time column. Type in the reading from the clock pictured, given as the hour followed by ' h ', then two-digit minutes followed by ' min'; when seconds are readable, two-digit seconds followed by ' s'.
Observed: 4 h 40 min 55 s
